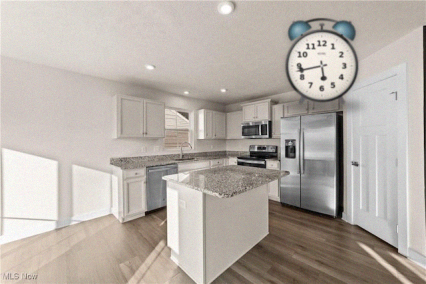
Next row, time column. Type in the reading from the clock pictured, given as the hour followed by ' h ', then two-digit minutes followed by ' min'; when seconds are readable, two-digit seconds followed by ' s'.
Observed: 5 h 43 min
